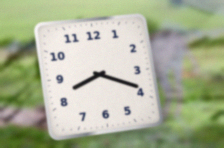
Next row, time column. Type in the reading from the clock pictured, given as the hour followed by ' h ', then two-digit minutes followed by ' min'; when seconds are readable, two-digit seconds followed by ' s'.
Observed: 8 h 19 min
